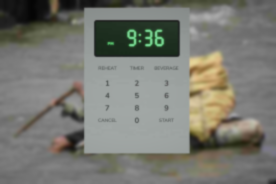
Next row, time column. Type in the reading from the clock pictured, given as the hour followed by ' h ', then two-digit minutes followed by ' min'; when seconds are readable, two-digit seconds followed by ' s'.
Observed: 9 h 36 min
